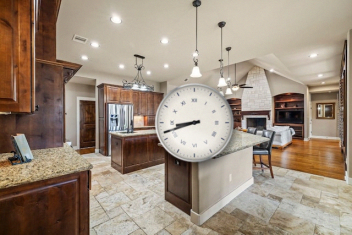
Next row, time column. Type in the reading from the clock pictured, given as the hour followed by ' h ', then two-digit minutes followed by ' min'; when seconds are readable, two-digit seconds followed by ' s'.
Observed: 8 h 42 min
